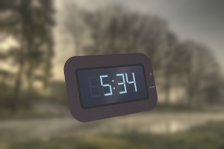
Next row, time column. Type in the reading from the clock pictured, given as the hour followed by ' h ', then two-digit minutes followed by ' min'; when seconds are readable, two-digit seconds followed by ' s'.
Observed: 5 h 34 min
